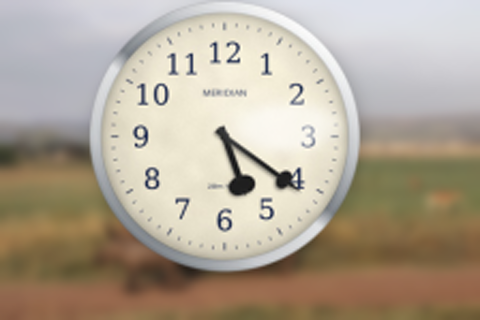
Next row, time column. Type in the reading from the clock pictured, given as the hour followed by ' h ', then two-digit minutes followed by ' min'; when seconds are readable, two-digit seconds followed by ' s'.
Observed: 5 h 21 min
